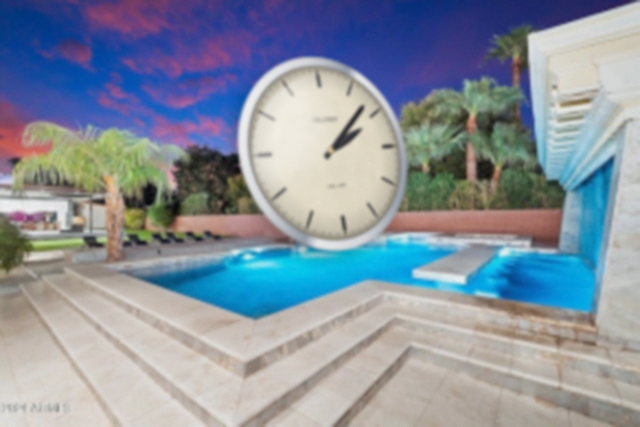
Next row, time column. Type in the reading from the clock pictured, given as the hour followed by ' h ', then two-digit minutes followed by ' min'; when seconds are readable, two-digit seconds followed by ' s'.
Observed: 2 h 08 min
